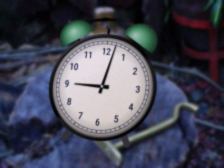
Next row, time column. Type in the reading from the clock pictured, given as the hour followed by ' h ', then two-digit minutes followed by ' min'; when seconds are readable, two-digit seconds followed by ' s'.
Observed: 9 h 02 min
